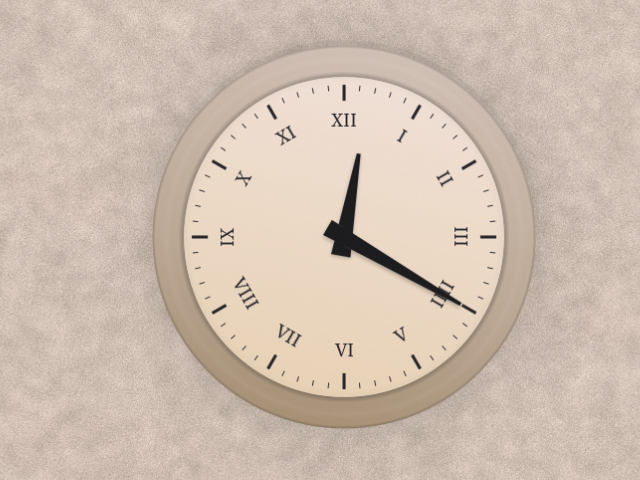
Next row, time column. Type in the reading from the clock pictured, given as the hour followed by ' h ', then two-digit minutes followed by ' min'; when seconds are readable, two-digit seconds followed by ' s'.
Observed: 12 h 20 min
